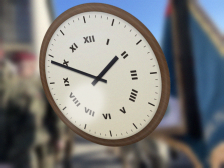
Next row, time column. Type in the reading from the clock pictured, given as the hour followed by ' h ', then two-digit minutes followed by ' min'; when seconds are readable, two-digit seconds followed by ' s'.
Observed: 1 h 49 min
